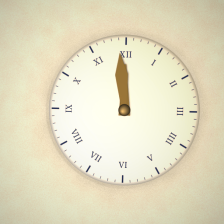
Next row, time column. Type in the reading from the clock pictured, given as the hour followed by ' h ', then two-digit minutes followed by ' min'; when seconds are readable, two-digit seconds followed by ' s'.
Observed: 11 h 59 min
